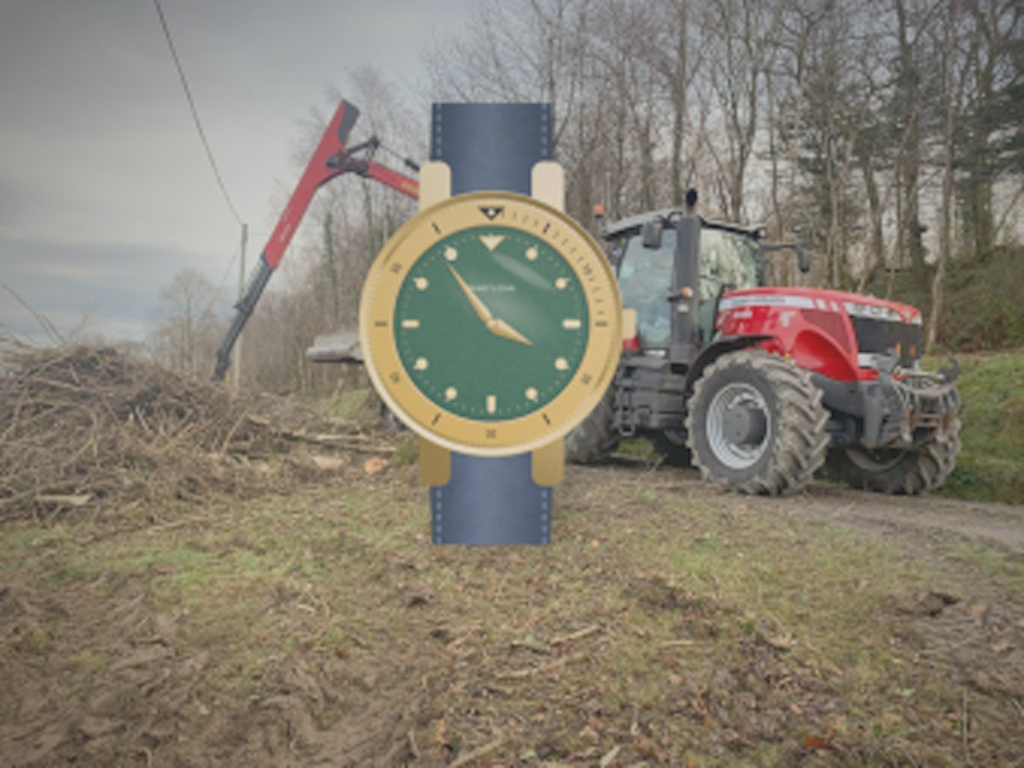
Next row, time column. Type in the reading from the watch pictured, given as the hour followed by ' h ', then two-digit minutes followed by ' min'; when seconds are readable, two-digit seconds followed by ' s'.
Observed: 3 h 54 min
